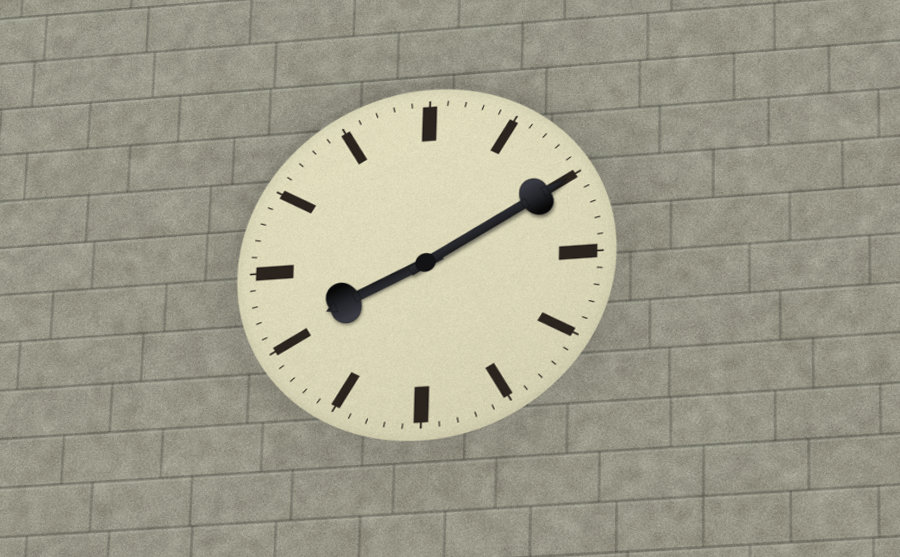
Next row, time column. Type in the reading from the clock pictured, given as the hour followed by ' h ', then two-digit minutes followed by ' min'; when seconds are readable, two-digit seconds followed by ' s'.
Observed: 8 h 10 min
